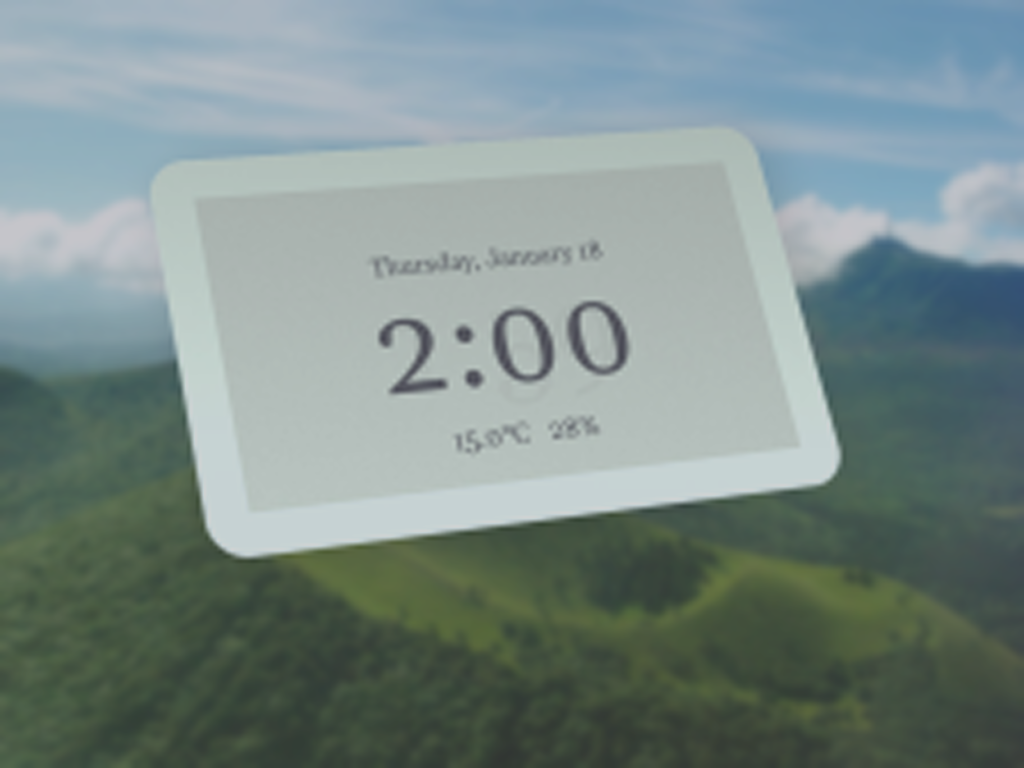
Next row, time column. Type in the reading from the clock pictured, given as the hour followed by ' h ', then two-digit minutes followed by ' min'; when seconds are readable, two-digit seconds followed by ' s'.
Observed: 2 h 00 min
